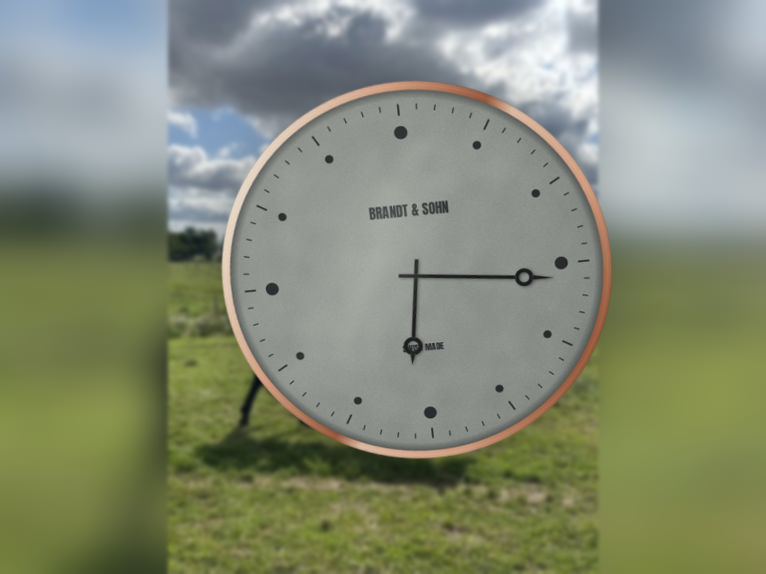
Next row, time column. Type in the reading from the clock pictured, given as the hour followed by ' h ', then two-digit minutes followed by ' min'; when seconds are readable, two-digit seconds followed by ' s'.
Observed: 6 h 16 min
